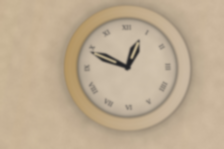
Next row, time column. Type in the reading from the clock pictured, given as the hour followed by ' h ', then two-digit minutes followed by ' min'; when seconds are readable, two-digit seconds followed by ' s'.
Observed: 12 h 49 min
